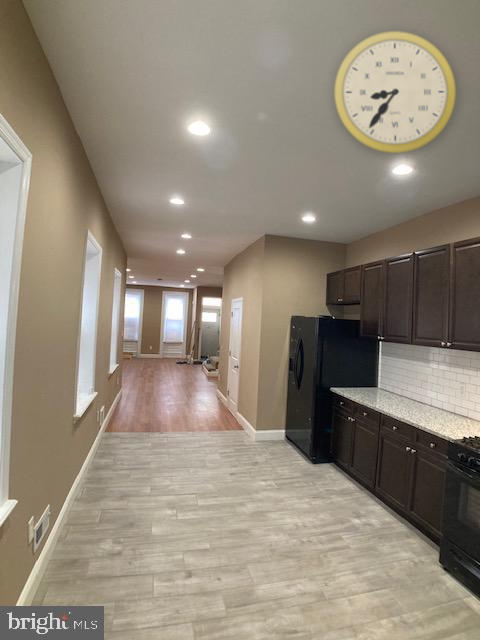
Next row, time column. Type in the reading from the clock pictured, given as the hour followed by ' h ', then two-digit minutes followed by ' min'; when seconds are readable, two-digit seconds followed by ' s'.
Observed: 8 h 36 min
